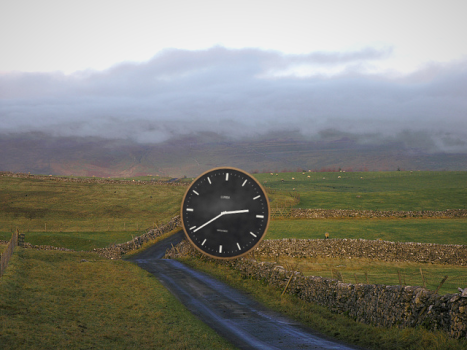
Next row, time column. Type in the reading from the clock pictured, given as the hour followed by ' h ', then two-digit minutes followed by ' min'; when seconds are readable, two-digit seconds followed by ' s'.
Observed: 2 h 39 min
